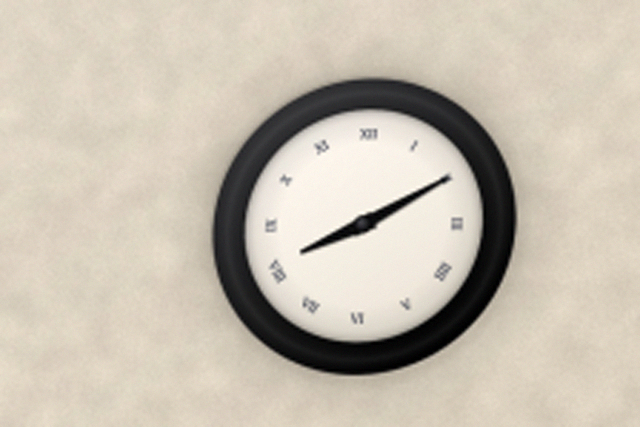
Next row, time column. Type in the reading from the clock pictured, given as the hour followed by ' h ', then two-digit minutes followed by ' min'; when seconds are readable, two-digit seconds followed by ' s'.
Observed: 8 h 10 min
